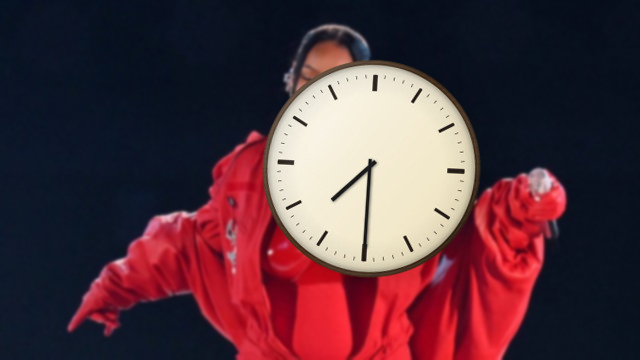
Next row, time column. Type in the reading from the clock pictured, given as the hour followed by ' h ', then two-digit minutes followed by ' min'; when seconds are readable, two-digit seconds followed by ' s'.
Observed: 7 h 30 min
